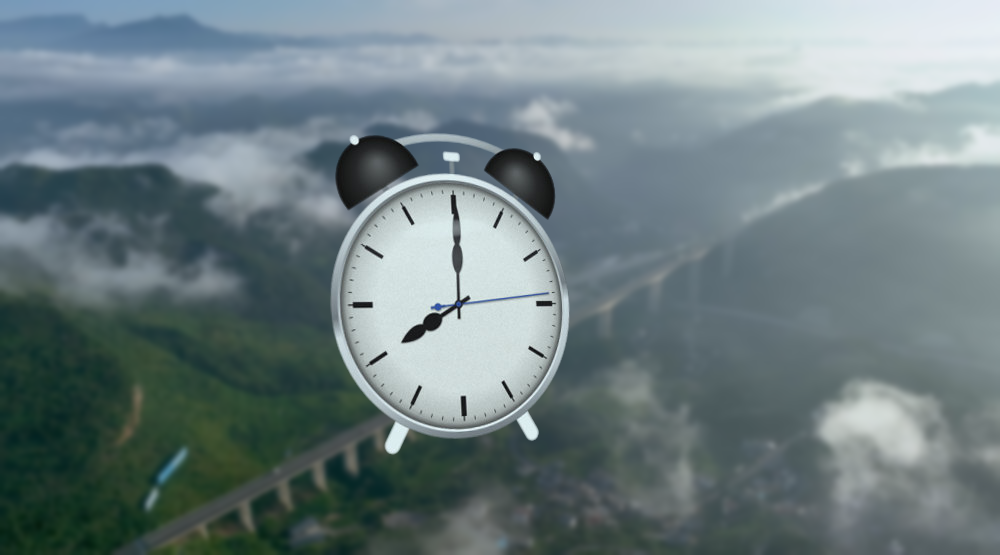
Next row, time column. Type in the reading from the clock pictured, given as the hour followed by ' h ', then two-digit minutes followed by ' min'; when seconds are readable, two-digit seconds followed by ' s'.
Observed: 8 h 00 min 14 s
